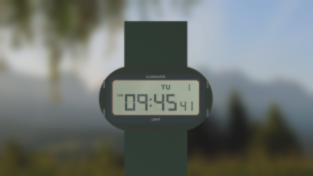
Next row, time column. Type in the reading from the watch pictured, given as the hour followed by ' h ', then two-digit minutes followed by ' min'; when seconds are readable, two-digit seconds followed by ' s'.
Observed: 9 h 45 min 41 s
